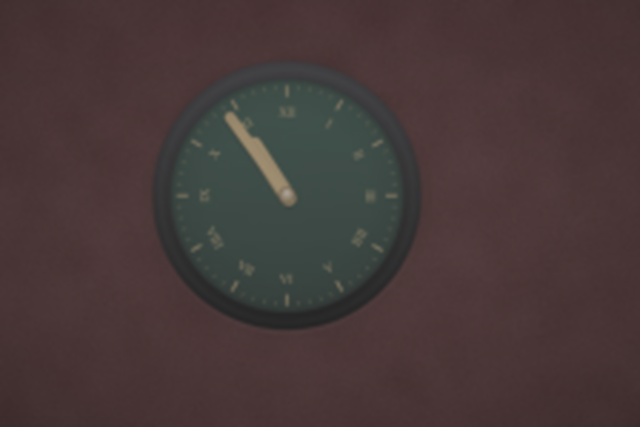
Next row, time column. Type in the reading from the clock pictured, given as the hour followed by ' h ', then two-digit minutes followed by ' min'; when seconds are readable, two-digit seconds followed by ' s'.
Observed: 10 h 54 min
